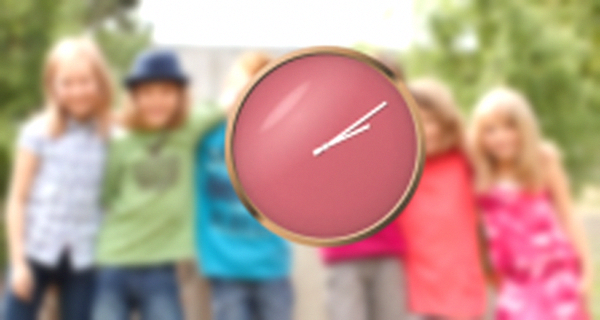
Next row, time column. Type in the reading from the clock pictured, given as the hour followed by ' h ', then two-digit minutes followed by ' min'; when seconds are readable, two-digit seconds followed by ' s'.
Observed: 2 h 09 min
